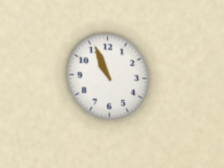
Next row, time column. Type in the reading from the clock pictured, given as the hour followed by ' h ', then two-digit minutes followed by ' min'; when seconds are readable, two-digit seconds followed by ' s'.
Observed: 10 h 56 min
